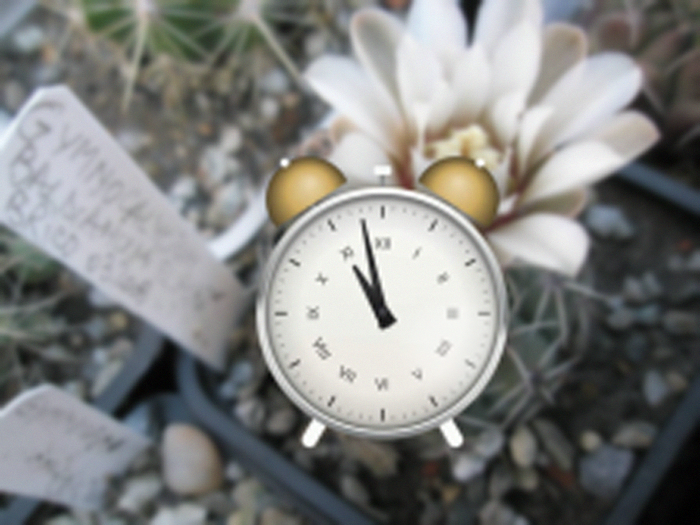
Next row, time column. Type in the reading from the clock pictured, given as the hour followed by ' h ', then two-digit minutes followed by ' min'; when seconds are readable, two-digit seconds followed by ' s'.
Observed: 10 h 58 min
